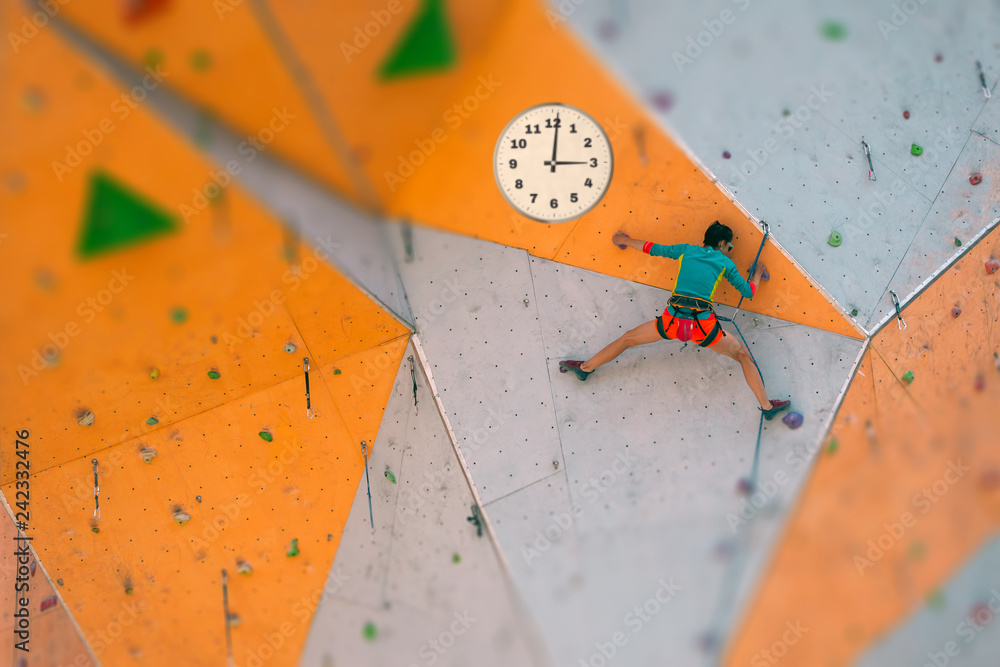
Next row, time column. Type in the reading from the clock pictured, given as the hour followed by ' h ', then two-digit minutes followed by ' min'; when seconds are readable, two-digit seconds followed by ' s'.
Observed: 3 h 01 min
